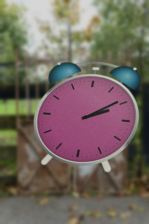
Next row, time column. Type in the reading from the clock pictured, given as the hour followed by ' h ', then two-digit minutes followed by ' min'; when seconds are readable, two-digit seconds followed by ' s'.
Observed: 2 h 09 min
